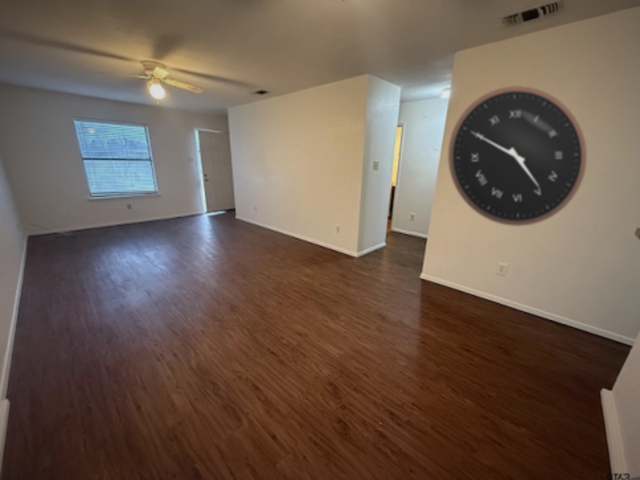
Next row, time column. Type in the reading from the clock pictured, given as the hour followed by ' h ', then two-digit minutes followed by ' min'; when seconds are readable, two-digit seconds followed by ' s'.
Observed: 4 h 50 min
